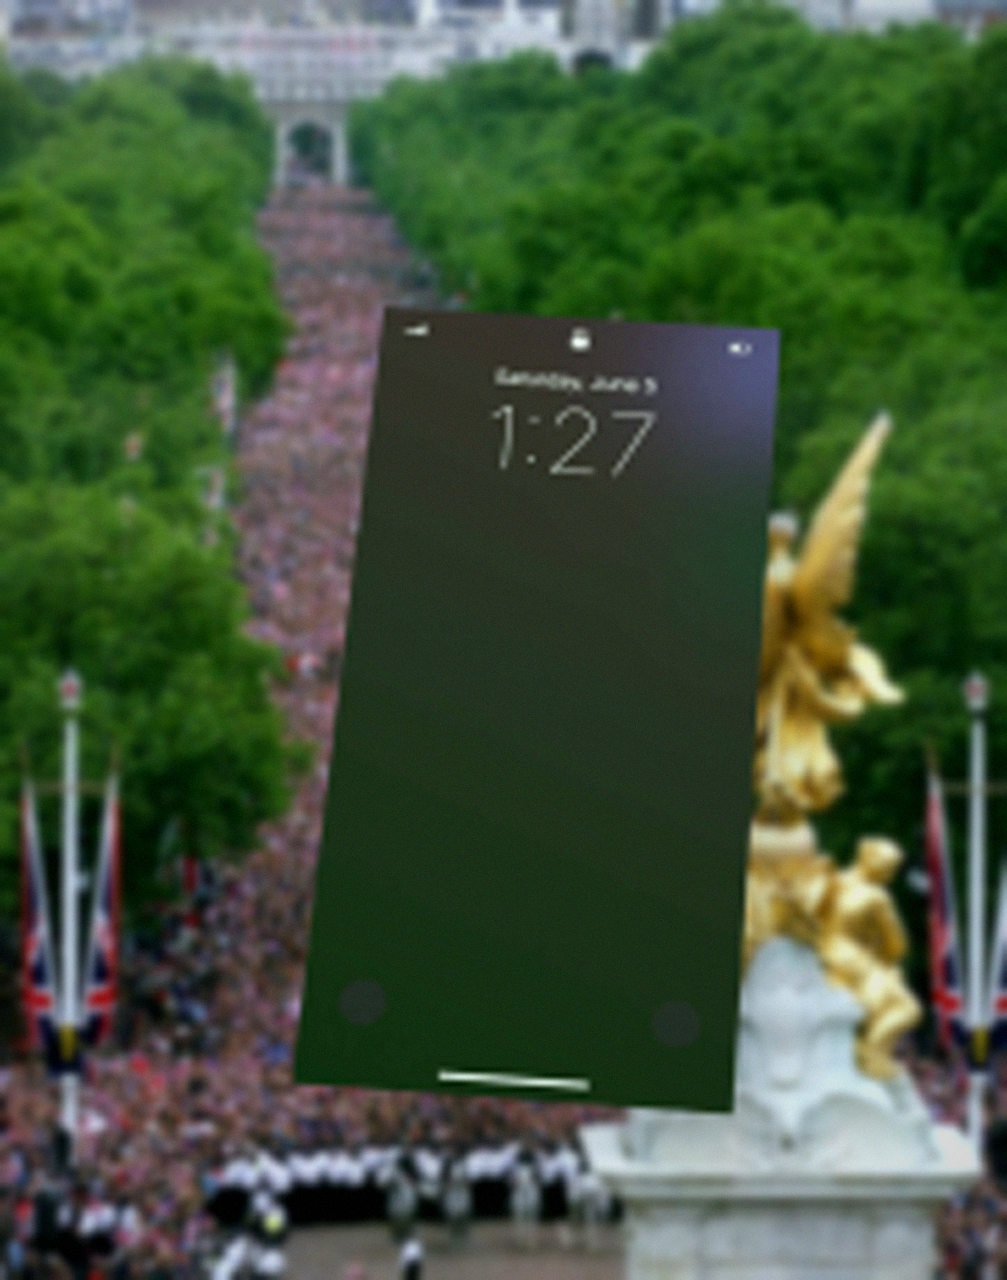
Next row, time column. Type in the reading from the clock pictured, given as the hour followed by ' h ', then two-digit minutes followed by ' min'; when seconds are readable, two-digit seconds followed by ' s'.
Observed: 1 h 27 min
